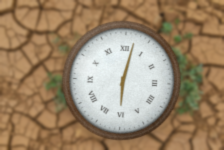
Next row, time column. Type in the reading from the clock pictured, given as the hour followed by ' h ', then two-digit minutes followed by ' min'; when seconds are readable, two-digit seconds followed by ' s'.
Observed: 6 h 02 min
